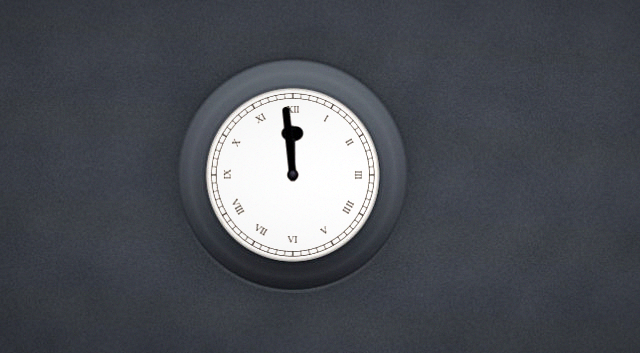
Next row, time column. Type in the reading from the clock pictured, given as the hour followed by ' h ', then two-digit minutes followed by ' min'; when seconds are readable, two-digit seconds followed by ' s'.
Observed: 11 h 59 min
